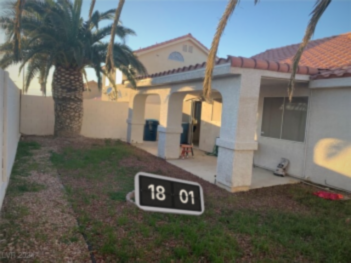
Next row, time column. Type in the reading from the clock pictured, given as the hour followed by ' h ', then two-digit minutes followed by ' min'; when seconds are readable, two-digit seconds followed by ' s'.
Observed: 18 h 01 min
